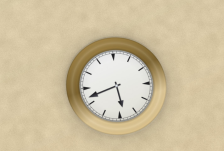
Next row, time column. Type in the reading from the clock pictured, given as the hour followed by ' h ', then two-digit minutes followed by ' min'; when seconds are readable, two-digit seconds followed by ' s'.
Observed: 5 h 42 min
